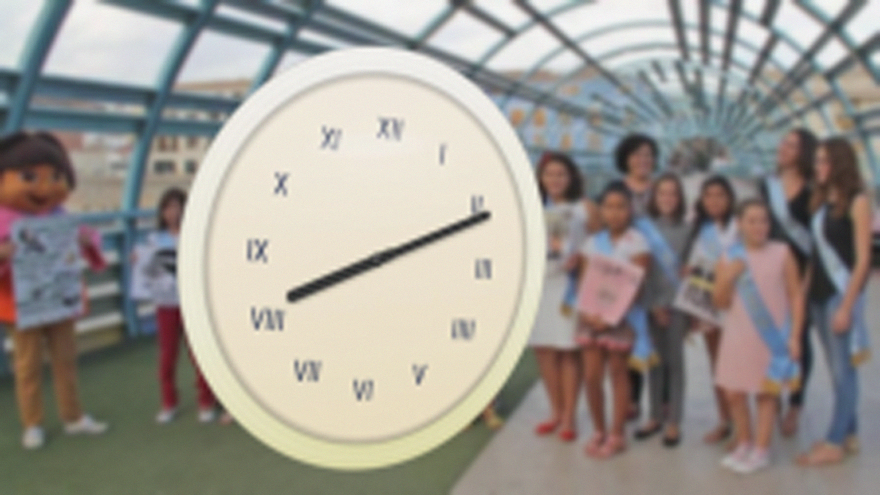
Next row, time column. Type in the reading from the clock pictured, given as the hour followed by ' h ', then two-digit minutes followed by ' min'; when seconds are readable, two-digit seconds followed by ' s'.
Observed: 8 h 11 min
